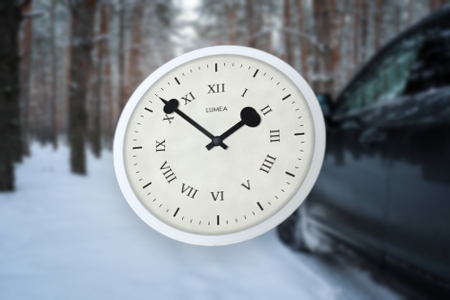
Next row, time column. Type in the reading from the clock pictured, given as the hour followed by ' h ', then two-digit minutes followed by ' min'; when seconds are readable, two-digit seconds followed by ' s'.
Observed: 1 h 52 min
